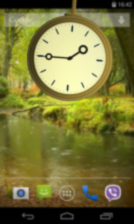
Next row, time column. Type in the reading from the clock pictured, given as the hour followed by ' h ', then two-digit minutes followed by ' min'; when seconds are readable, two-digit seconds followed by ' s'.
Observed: 1 h 45 min
